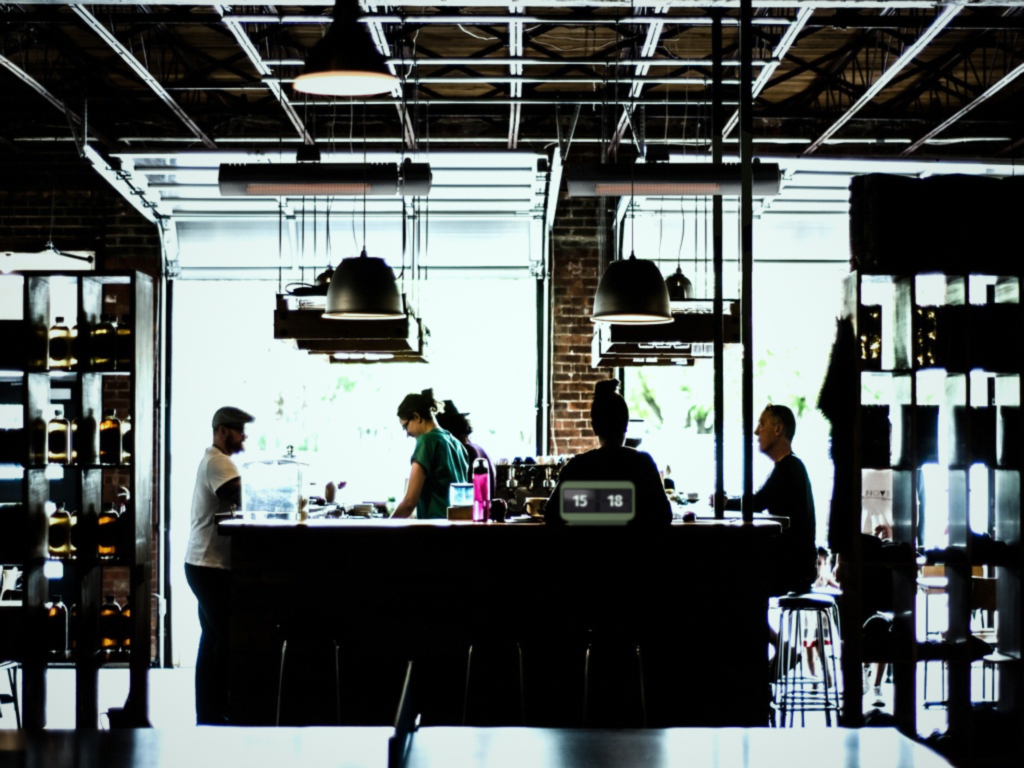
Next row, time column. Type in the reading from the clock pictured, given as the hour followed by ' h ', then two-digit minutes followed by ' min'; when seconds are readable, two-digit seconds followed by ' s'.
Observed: 15 h 18 min
